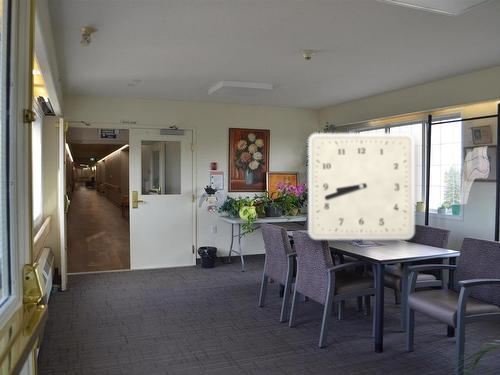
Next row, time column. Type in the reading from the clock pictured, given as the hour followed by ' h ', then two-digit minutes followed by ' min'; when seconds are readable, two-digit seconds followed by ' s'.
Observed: 8 h 42 min
